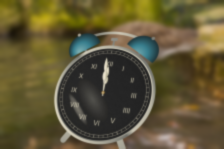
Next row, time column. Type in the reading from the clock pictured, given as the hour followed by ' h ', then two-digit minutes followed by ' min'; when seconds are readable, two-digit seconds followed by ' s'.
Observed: 11 h 59 min
